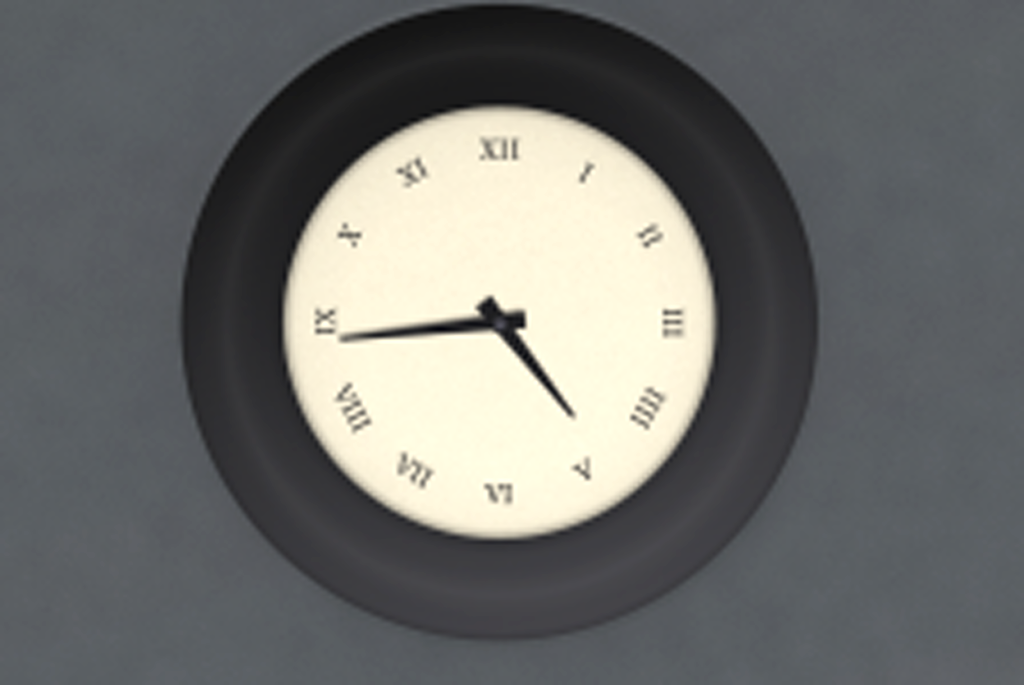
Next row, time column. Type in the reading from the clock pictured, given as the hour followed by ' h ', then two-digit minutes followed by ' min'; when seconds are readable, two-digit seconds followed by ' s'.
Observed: 4 h 44 min
